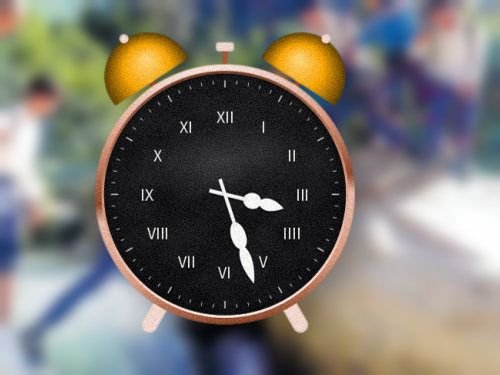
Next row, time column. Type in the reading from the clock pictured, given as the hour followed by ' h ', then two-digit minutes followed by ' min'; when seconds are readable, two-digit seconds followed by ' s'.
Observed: 3 h 27 min
